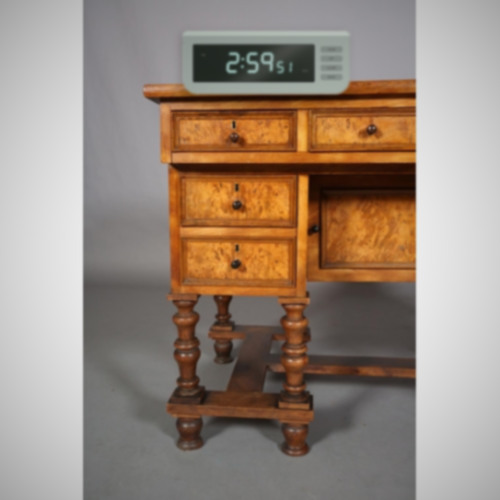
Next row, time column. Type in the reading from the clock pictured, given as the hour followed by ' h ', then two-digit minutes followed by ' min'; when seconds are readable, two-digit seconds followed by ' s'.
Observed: 2 h 59 min
